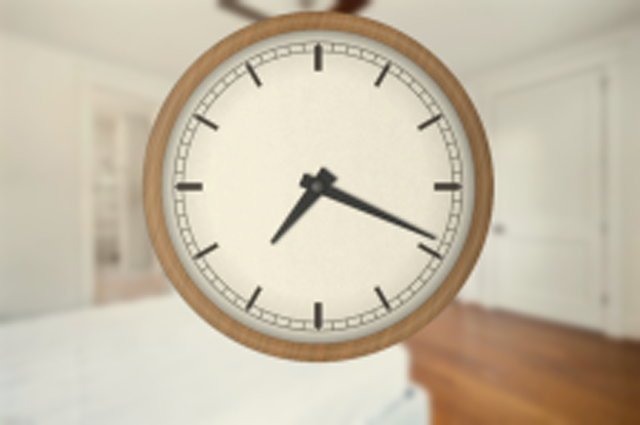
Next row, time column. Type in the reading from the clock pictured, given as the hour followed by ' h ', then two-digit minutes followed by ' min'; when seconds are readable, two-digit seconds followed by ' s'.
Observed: 7 h 19 min
